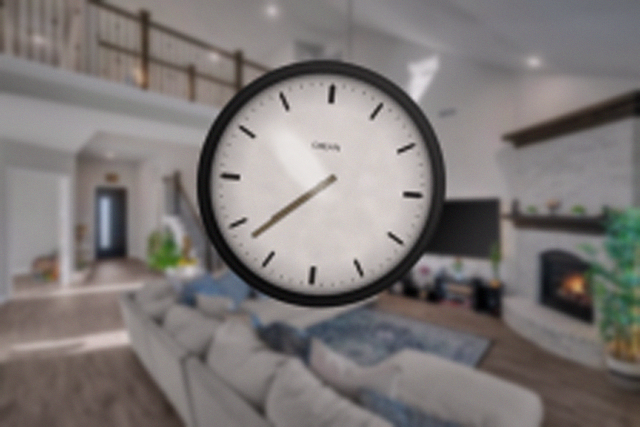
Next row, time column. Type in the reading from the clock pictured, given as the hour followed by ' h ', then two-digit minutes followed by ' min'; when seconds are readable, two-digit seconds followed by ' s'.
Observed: 7 h 38 min
